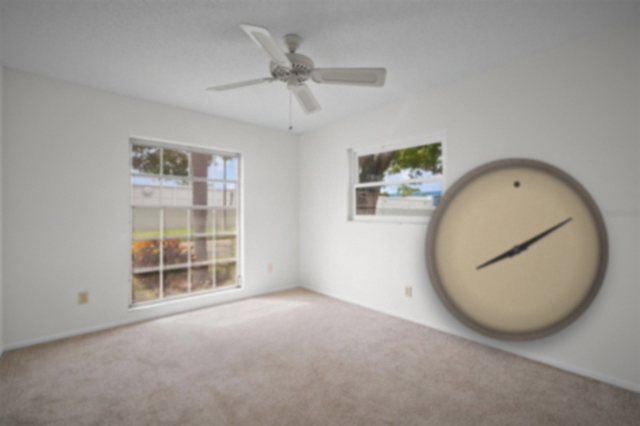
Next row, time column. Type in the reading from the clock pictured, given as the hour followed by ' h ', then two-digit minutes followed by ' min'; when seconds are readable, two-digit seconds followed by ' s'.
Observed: 8 h 10 min
